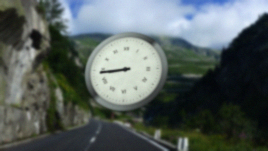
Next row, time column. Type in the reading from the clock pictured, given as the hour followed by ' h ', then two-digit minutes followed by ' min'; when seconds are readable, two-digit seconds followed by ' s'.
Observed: 8 h 44 min
